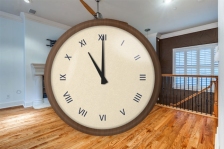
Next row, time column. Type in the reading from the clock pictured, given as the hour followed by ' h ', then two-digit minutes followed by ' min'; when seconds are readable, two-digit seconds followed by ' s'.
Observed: 11 h 00 min
